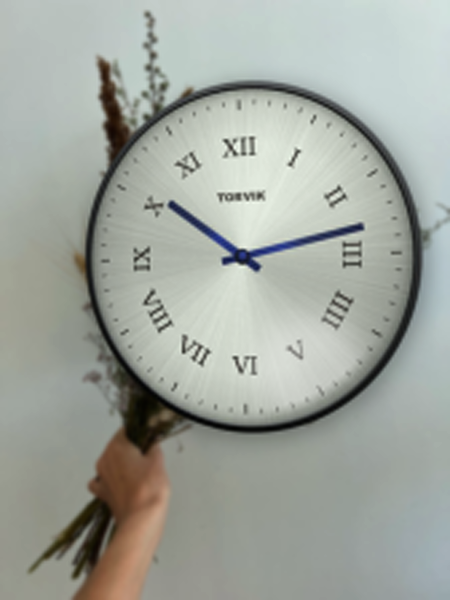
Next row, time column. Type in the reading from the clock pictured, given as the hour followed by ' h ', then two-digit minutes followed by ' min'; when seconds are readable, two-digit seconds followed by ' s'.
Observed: 10 h 13 min
